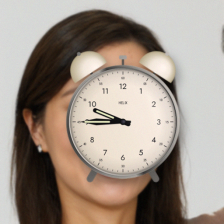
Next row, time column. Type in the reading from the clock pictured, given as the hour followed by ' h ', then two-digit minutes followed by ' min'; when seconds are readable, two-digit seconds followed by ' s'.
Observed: 9 h 45 min
